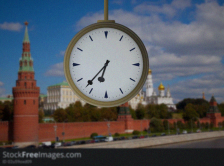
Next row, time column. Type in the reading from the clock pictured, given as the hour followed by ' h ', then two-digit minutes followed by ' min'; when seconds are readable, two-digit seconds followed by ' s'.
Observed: 6 h 37 min
